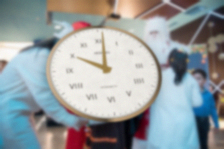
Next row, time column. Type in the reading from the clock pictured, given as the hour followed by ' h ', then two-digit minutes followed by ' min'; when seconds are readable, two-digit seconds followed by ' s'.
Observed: 10 h 01 min
